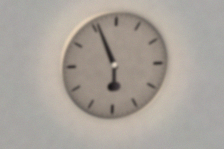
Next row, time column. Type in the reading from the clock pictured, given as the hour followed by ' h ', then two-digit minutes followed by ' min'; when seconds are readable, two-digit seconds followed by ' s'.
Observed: 5 h 56 min
